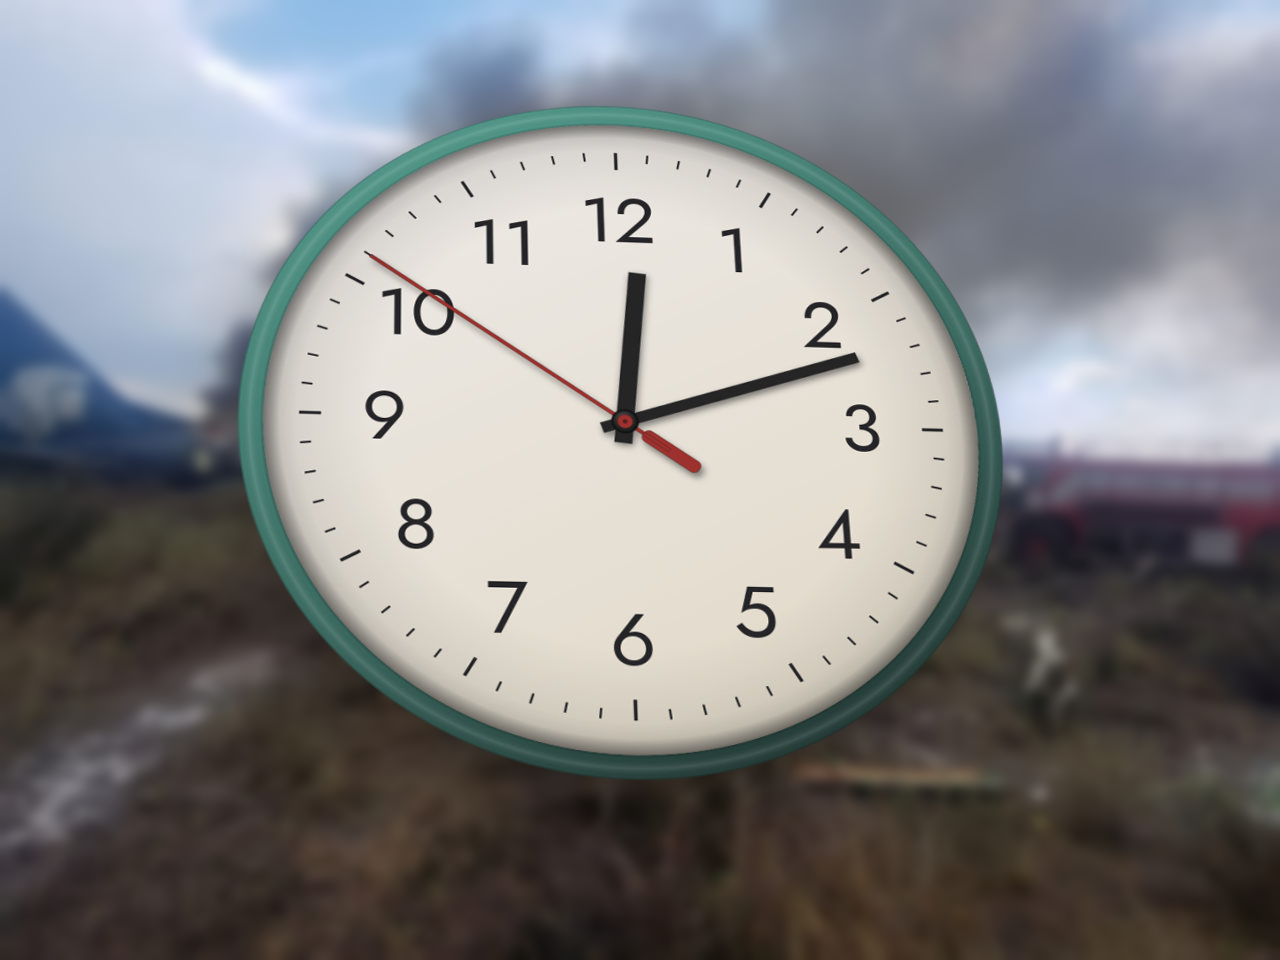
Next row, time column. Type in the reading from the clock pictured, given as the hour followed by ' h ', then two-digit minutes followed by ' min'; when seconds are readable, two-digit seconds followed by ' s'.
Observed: 12 h 11 min 51 s
